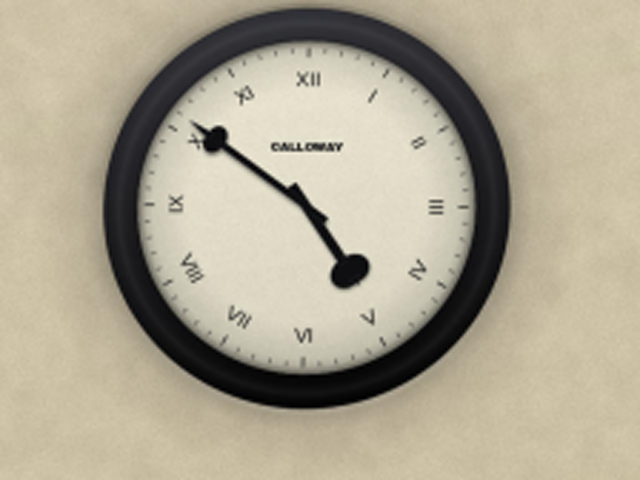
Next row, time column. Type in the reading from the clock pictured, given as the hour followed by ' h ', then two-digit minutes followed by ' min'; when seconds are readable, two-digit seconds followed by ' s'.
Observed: 4 h 51 min
